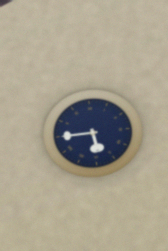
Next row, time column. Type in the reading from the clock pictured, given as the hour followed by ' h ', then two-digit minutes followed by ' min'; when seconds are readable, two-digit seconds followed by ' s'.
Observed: 5 h 45 min
